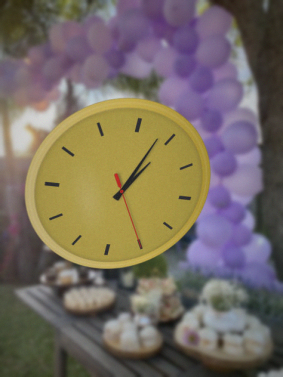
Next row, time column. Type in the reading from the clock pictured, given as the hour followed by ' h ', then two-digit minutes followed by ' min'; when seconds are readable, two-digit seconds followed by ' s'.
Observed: 1 h 03 min 25 s
